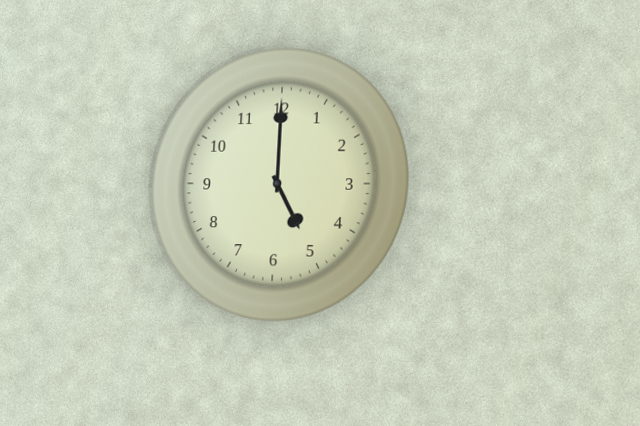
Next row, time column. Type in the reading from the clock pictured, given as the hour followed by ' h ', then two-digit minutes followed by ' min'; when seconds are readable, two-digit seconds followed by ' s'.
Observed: 5 h 00 min
